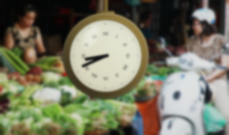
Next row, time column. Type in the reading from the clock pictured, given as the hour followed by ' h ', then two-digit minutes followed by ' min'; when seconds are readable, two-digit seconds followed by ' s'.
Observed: 8 h 41 min
